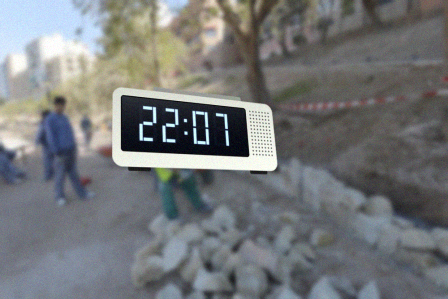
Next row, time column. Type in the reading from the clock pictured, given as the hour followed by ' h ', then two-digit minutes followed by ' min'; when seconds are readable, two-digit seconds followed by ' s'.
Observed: 22 h 07 min
